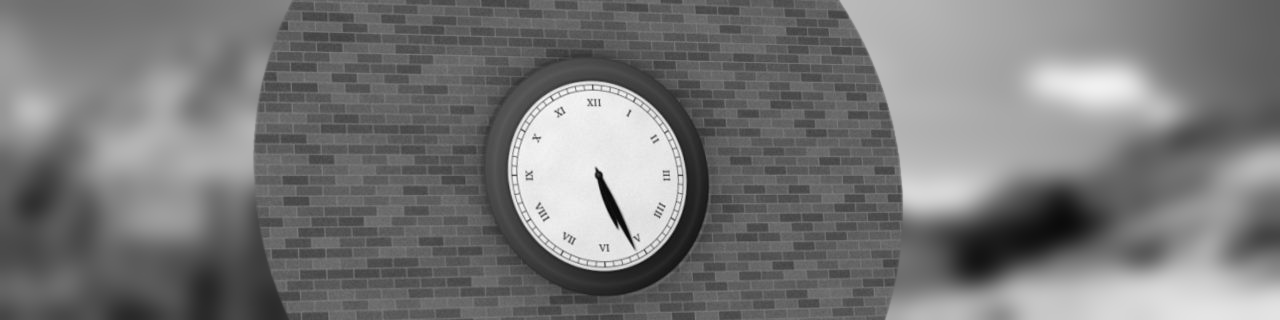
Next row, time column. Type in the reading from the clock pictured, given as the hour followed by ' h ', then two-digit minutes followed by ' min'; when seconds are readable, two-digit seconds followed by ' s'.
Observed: 5 h 26 min
